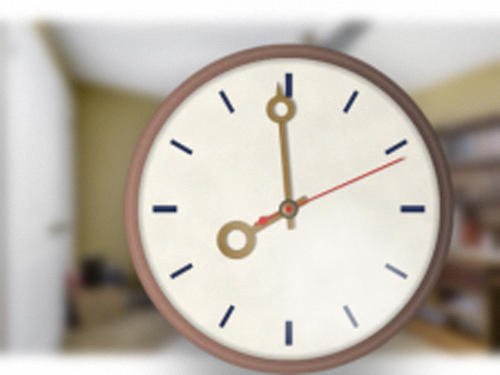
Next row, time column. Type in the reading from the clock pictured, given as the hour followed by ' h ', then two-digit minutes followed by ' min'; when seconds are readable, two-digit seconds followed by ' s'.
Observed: 7 h 59 min 11 s
